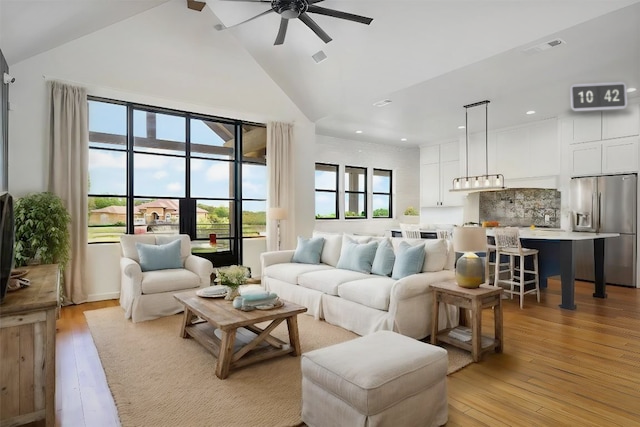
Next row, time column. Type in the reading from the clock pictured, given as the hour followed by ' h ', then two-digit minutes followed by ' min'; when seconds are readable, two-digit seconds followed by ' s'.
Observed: 10 h 42 min
